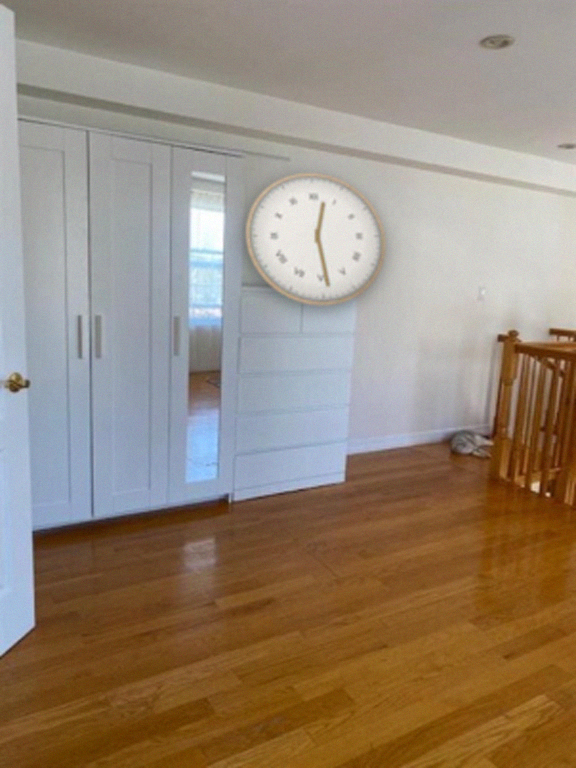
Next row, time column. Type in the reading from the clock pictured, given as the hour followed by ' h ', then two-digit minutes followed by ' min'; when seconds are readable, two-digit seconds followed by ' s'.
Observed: 12 h 29 min
